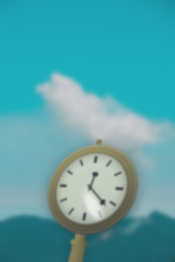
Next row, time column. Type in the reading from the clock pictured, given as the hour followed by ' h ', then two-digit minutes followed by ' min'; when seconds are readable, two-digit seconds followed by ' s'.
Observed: 12 h 22 min
